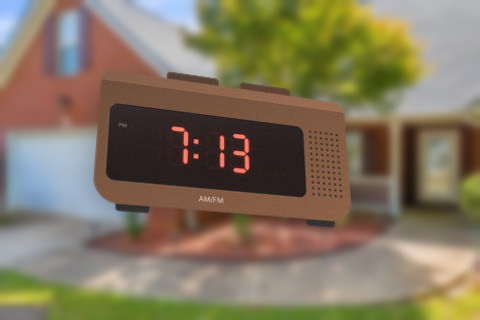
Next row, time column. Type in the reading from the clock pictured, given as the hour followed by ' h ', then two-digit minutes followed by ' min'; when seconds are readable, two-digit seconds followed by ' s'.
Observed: 7 h 13 min
